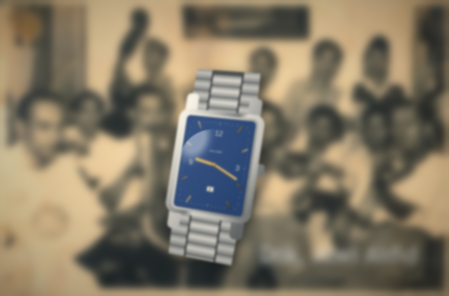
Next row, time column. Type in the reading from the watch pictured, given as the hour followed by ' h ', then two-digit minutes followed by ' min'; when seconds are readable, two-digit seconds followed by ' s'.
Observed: 9 h 19 min
